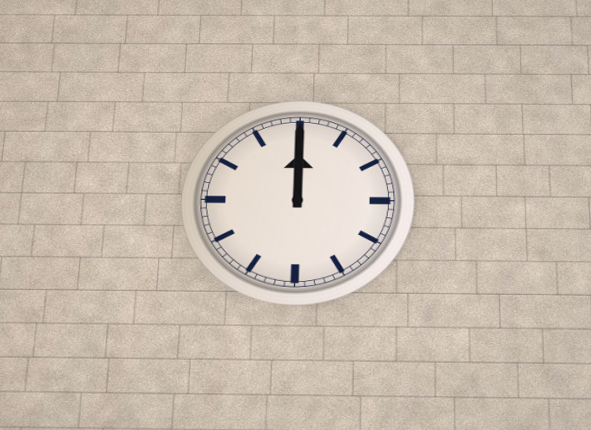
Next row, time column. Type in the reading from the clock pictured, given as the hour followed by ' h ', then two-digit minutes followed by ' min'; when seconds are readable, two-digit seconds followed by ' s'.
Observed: 12 h 00 min
